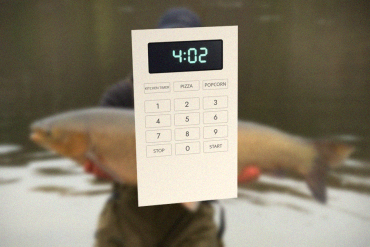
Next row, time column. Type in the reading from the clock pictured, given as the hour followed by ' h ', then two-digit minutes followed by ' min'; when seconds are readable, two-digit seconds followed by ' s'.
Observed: 4 h 02 min
